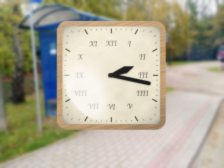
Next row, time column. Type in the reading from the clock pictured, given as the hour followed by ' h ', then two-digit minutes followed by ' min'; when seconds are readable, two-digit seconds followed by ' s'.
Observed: 2 h 17 min
